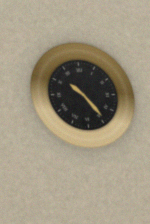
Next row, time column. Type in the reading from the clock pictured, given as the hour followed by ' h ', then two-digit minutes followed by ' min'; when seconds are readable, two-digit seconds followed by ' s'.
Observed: 10 h 24 min
